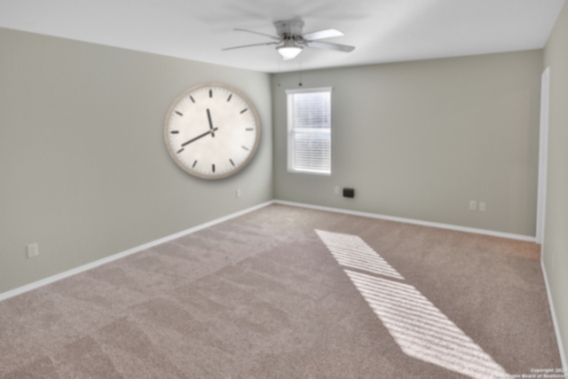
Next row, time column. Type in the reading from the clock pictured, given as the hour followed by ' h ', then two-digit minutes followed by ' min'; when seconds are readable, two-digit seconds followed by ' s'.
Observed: 11 h 41 min
